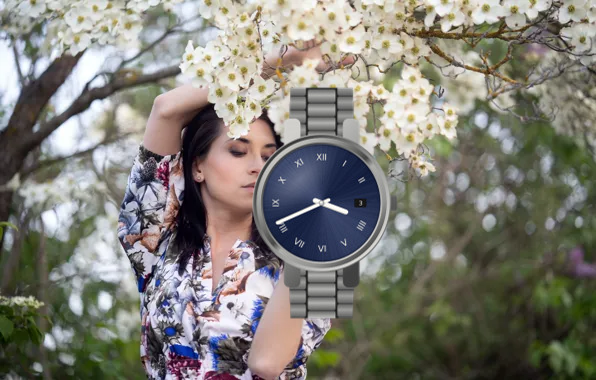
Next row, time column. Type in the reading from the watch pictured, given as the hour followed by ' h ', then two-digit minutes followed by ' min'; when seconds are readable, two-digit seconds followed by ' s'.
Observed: 3 h 41 min
